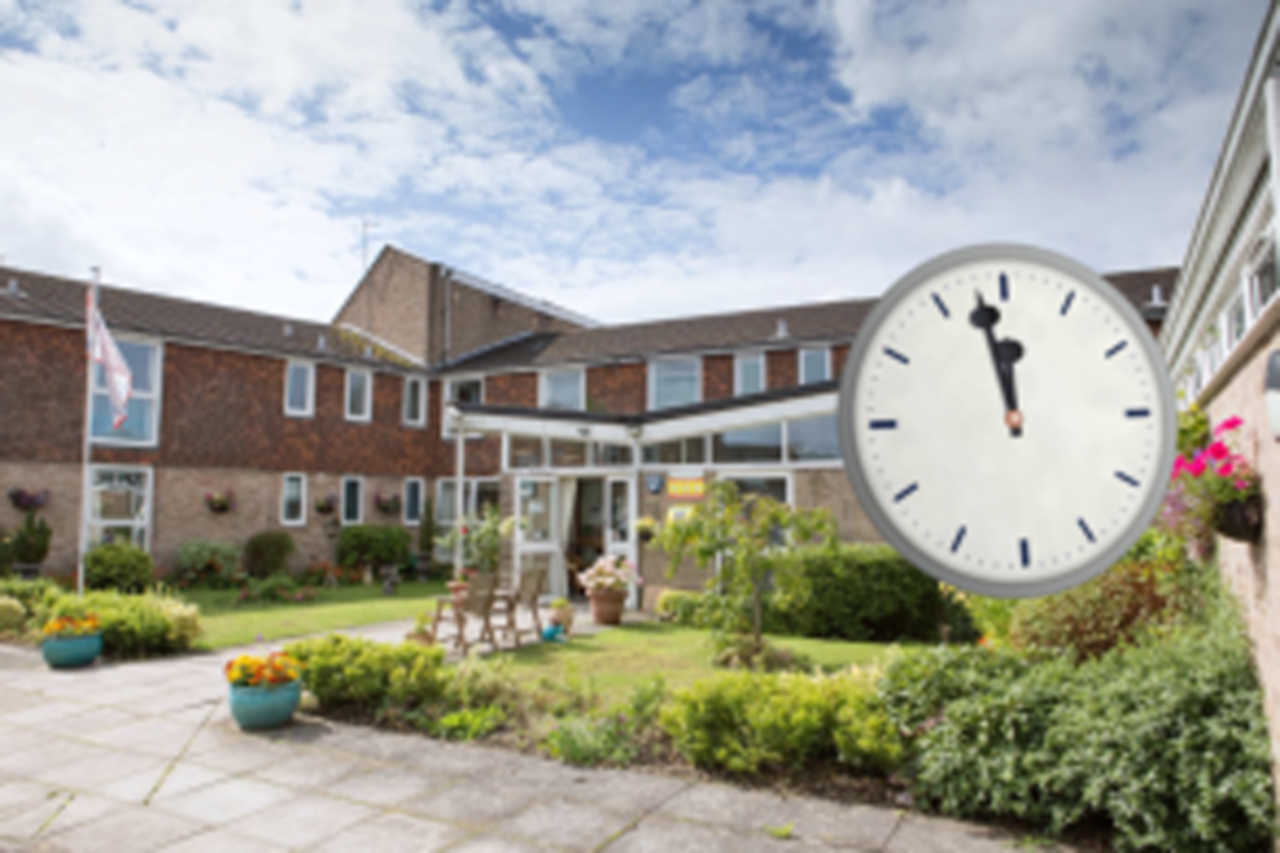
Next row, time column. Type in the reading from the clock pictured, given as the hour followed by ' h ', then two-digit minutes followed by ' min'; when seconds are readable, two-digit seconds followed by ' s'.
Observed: 11 h 58 min
